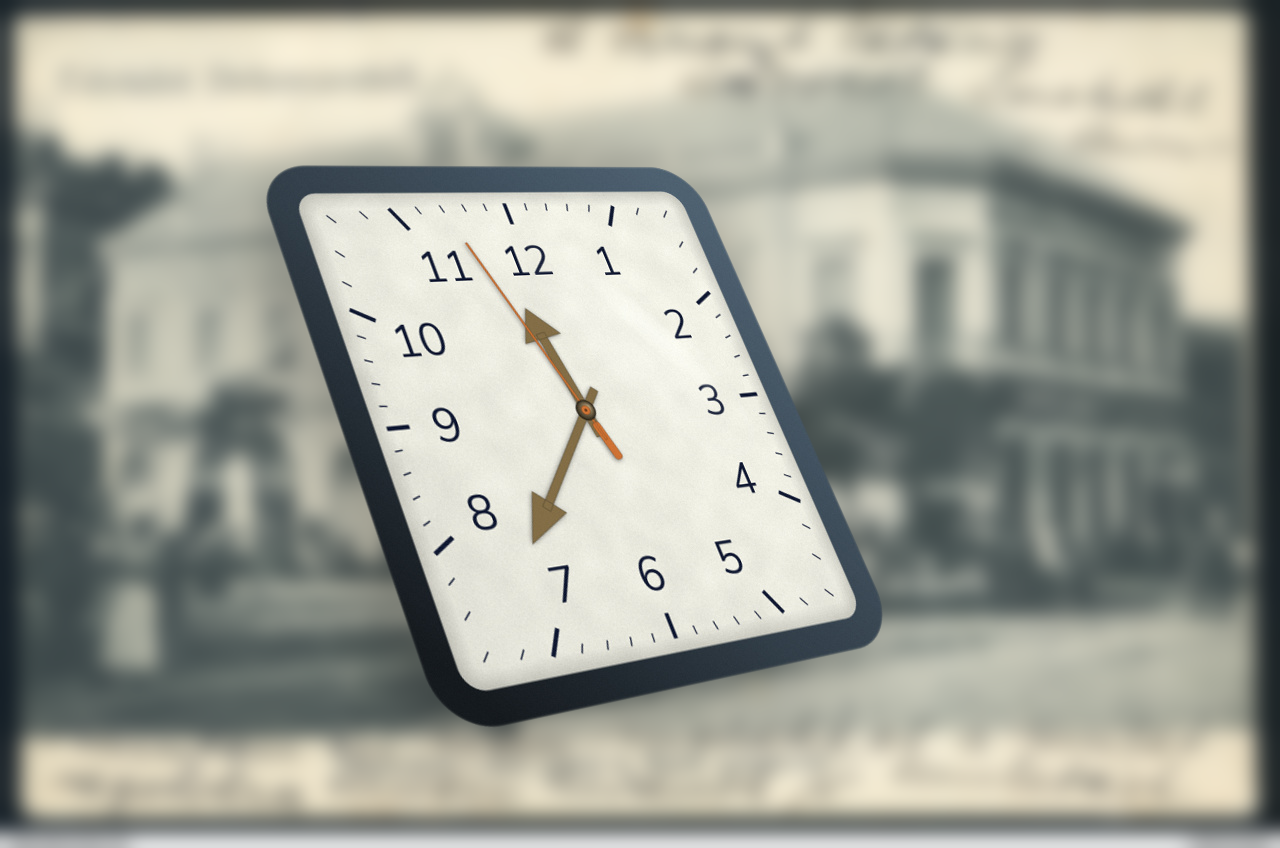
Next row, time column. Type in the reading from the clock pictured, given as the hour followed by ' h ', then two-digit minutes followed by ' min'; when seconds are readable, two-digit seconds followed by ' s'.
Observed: 11 h 36 min 57 s
